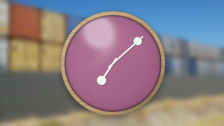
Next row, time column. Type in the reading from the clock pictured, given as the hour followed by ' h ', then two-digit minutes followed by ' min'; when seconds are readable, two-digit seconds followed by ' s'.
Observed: 7 h 08 min
